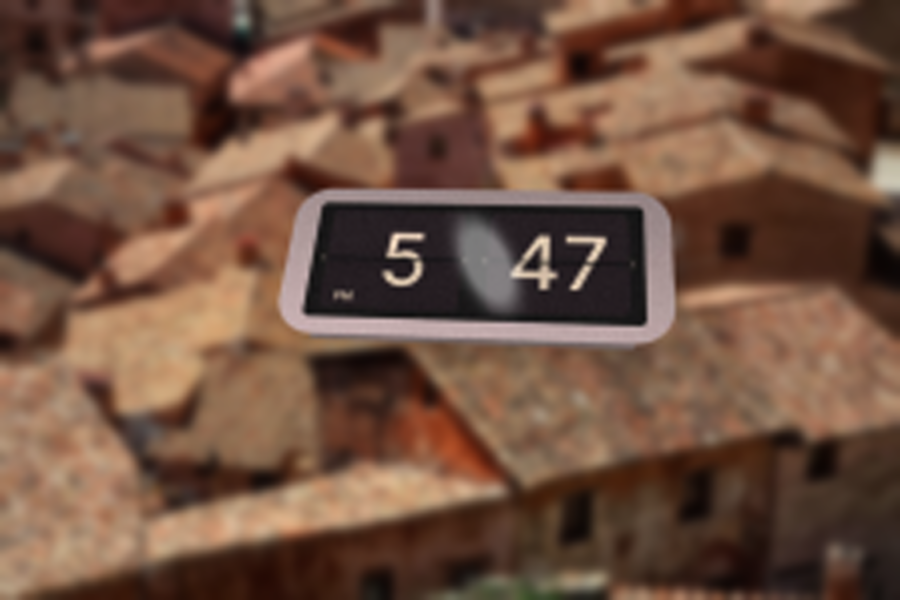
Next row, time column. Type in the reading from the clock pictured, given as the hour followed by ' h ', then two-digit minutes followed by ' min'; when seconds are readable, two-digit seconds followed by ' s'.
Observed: 5 h 47 min
